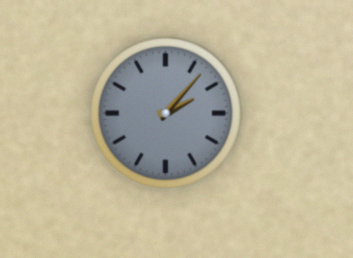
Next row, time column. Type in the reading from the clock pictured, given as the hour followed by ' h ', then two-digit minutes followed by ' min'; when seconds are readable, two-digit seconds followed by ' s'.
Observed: 2 h 07 min
